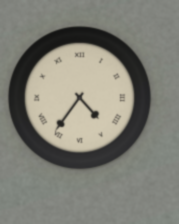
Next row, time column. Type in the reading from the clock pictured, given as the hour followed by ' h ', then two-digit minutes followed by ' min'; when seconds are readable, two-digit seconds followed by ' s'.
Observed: 4 h 36 min
